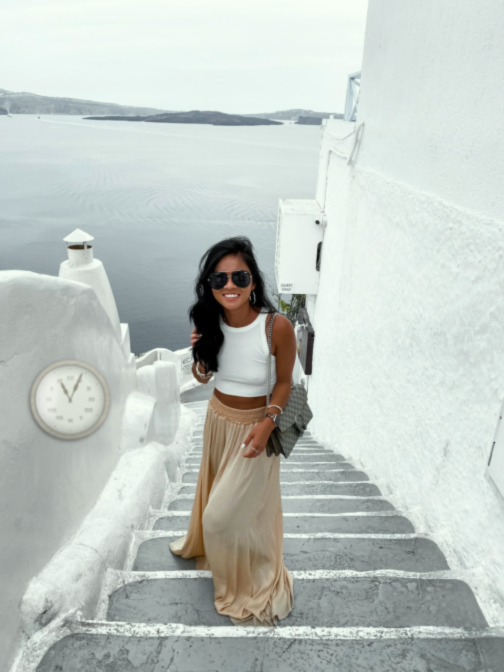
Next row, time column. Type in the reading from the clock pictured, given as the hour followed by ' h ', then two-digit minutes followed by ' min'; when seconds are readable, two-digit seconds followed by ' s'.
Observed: 11 h 04 min
